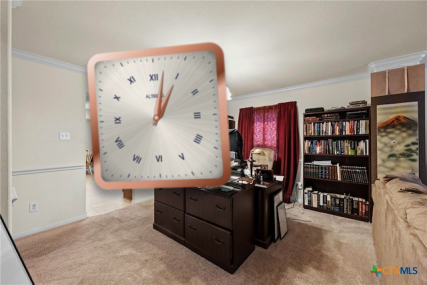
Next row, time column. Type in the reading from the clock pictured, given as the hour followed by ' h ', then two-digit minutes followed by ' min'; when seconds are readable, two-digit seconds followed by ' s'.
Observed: 1 h 02 min
